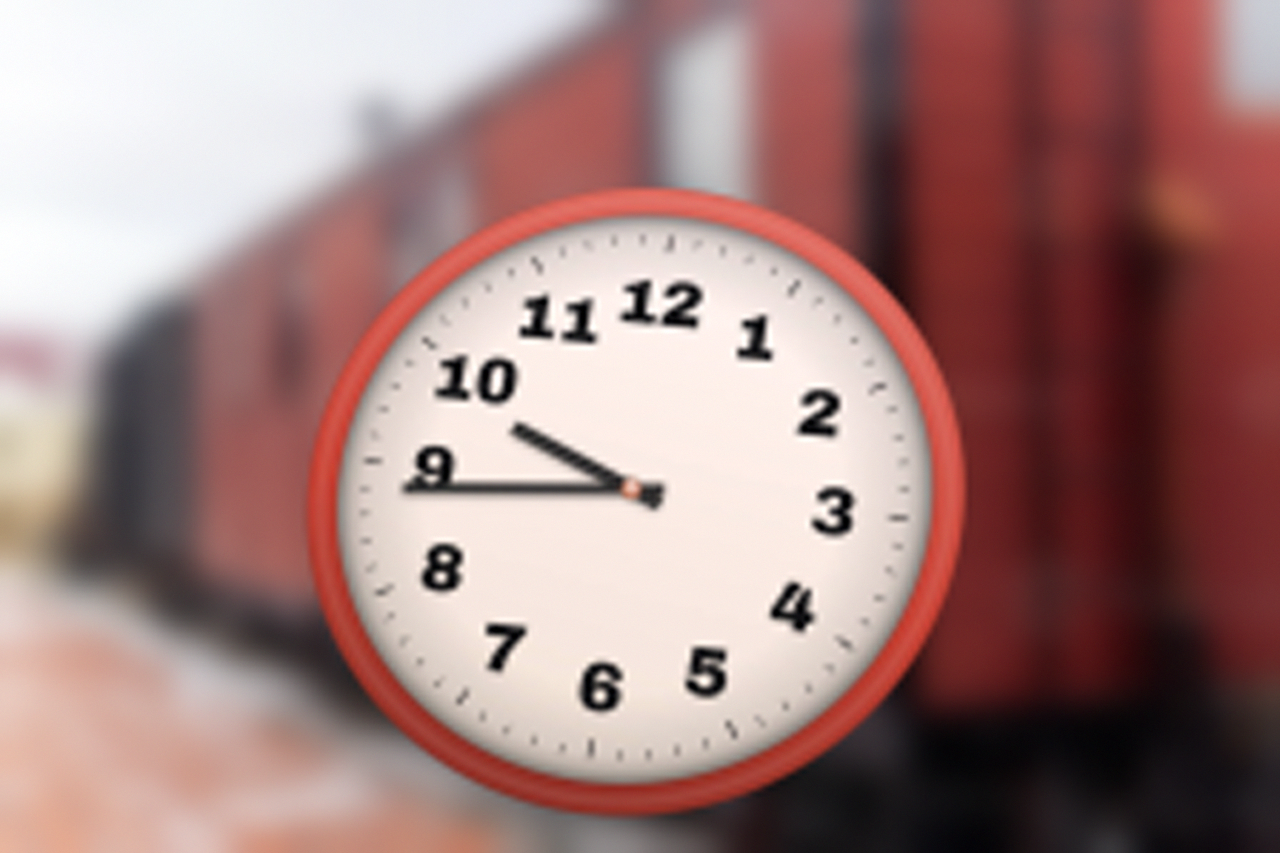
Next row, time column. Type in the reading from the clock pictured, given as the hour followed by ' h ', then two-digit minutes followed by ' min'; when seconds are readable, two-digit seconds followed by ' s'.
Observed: 9 h 44 min
